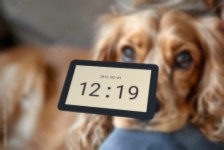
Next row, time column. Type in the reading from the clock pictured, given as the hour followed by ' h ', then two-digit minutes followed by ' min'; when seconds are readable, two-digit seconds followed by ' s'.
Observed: 12 h 19 min
